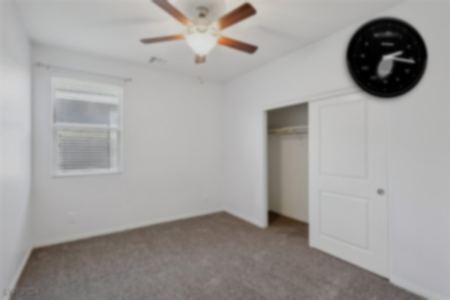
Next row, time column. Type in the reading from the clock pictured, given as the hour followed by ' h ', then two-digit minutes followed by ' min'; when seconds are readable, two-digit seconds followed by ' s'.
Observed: 2 h 16 min
